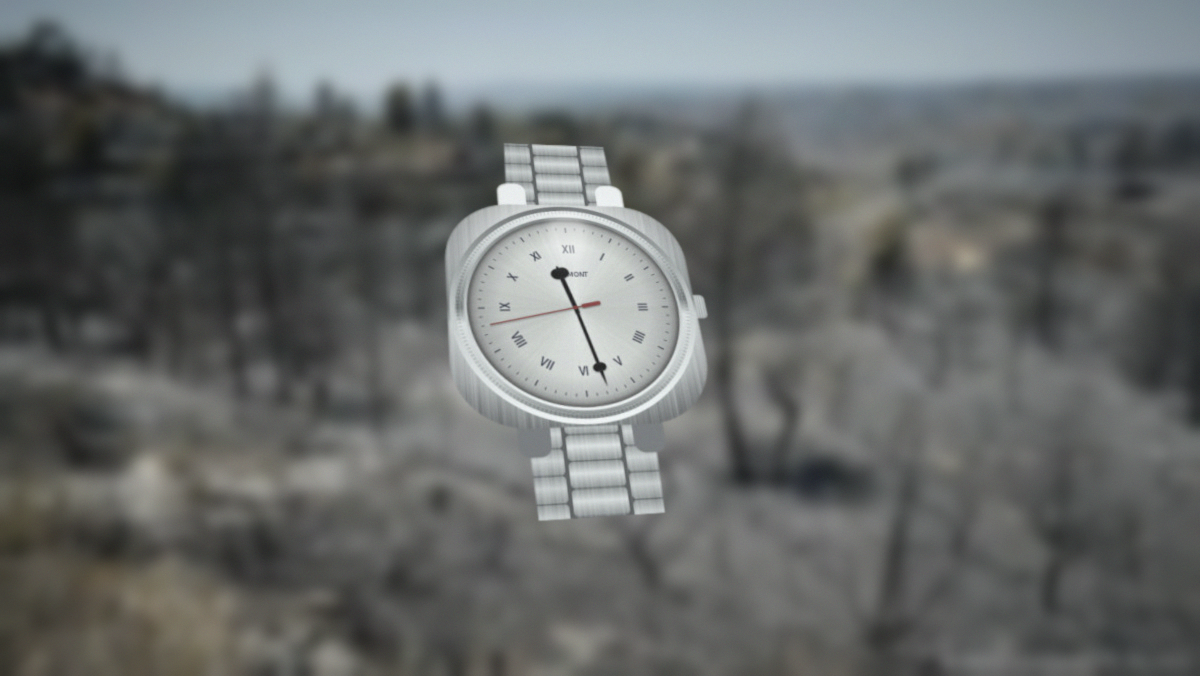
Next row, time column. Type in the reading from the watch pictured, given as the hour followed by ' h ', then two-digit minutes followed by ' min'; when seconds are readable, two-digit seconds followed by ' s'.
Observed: 11 h 27 min 43 s
